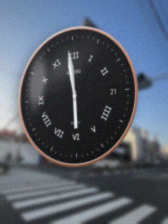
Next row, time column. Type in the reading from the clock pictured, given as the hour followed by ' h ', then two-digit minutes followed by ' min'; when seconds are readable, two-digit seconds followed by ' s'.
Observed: 5 h 59 min
